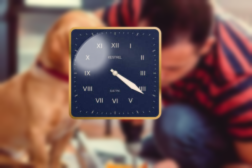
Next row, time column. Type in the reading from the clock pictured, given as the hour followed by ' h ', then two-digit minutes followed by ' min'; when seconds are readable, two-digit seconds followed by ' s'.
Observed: 4 h 21 min
